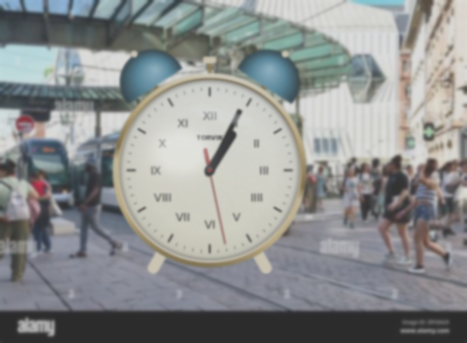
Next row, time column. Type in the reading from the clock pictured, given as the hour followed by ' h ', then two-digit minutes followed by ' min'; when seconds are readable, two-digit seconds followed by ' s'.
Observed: 1 h 04 min 28 s
